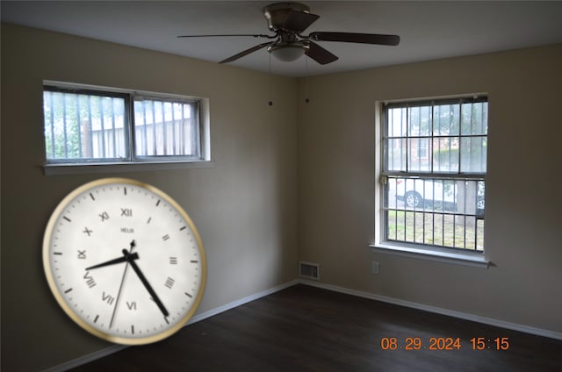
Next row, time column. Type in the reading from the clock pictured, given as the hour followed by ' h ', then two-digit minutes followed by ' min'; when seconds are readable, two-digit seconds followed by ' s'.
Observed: 8 h 24 min 33 s
